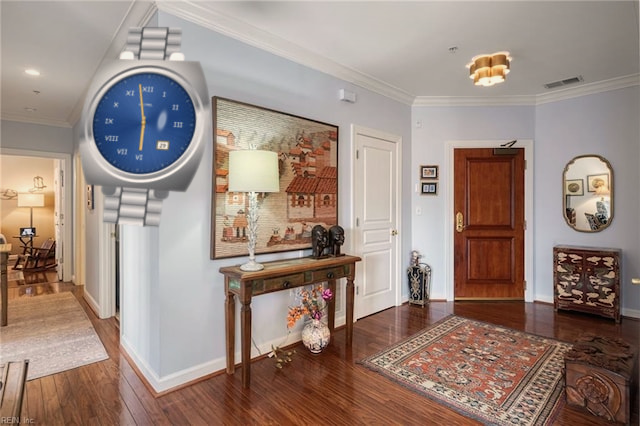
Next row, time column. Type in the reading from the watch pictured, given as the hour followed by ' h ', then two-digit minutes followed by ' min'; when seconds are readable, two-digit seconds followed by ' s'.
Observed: 5 h 58 min
